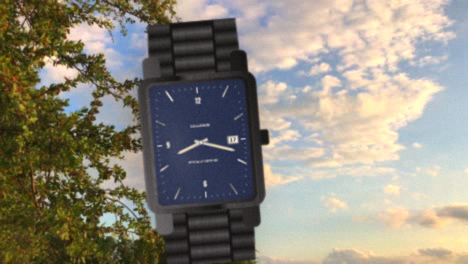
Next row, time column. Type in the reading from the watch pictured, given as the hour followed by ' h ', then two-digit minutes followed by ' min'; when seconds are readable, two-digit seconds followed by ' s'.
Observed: 8 h 18 min
